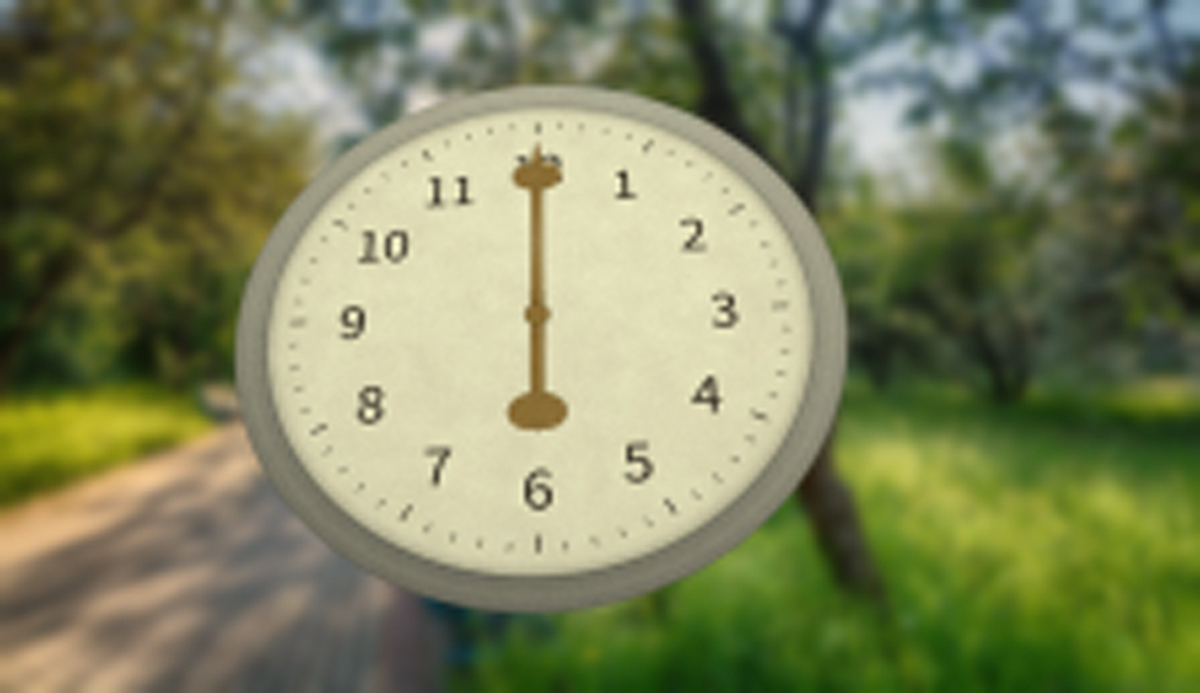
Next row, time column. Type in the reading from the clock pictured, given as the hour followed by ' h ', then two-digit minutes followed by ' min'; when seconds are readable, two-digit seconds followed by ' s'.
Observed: 6 h 00 min
